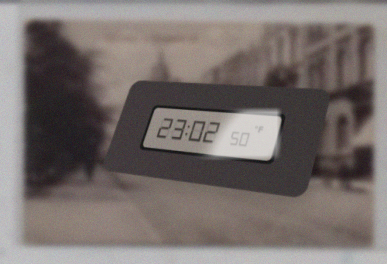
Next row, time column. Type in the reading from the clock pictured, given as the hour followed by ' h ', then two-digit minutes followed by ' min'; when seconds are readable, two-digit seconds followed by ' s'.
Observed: 23 h 02 min
